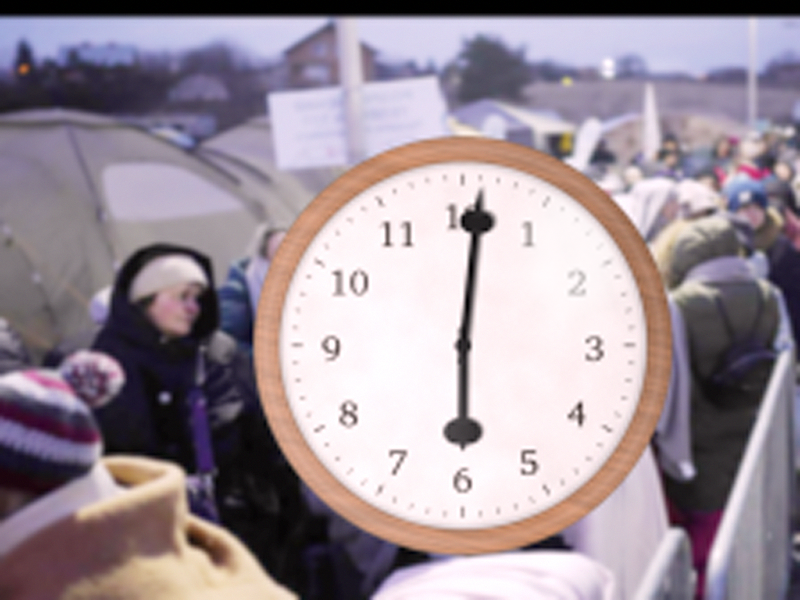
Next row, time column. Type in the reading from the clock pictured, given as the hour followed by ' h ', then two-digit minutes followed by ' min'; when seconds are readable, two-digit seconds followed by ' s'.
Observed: 6 h 01 min
